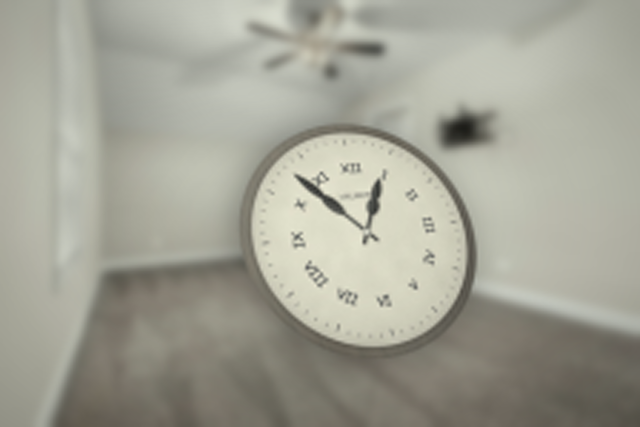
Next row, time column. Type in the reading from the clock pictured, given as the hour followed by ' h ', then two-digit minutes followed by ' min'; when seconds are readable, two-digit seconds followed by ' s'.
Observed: 12 h 53 min
